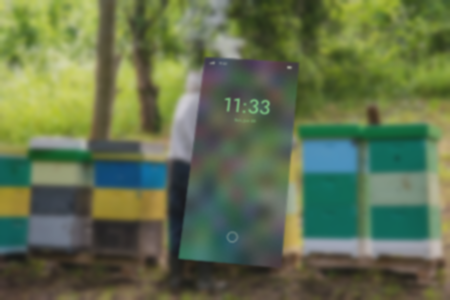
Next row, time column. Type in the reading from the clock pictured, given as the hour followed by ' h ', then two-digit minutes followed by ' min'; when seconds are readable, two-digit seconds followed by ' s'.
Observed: 11 h 33 min
